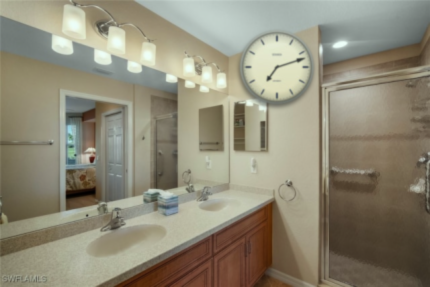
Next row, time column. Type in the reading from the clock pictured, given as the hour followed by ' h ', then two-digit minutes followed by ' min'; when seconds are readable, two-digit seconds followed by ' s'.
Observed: 7 h 12 min
